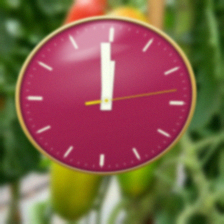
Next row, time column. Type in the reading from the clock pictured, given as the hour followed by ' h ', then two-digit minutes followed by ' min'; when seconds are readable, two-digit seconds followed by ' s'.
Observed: 11 h 59 min 13 s
